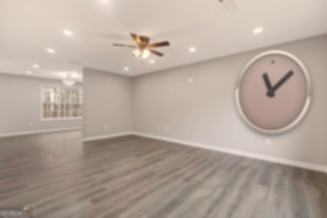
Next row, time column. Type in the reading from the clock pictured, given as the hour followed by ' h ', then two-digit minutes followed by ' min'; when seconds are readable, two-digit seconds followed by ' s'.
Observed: 11 h 08 min
